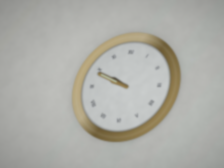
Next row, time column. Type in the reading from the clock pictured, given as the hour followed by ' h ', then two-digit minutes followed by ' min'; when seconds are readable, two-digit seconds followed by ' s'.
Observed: 9 h 49 min
